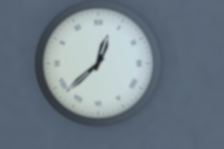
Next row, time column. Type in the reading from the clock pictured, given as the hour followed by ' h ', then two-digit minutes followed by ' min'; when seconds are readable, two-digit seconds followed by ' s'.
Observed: 12 h 38 min
